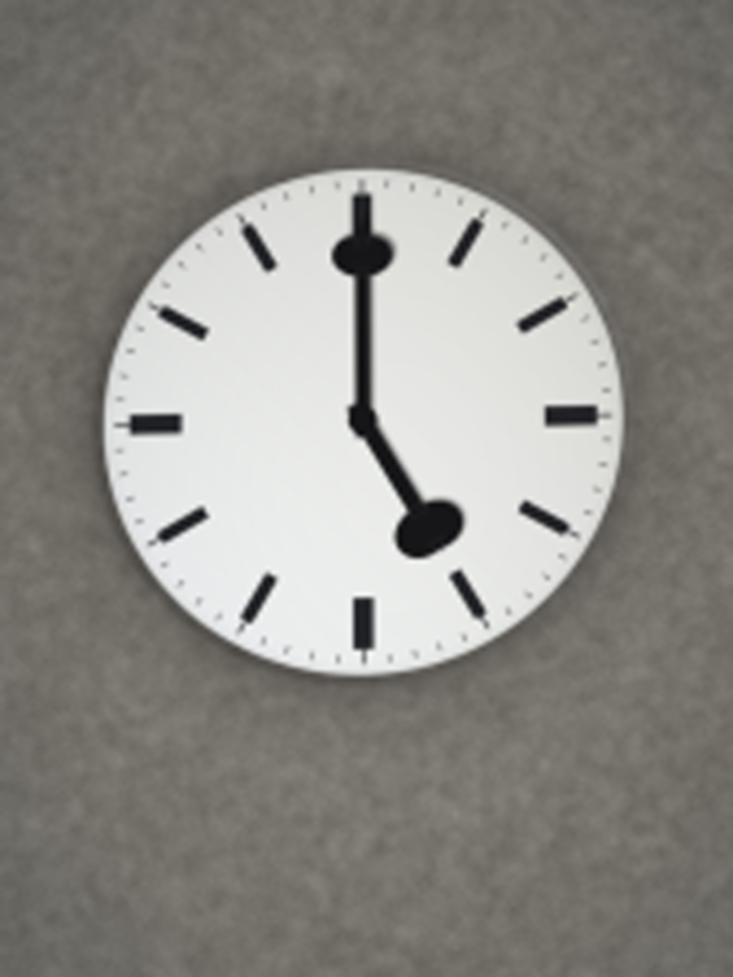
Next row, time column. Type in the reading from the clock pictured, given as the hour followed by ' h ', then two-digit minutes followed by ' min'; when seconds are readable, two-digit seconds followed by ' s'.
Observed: 5 h 00 min
